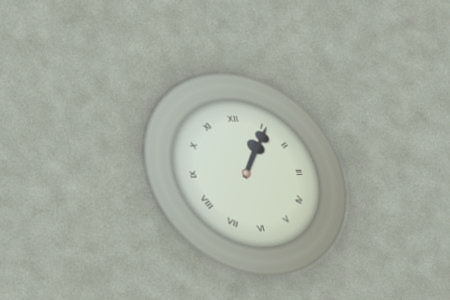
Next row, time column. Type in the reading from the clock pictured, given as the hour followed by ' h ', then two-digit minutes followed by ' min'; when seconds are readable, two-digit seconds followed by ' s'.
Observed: 1 h 06 min
